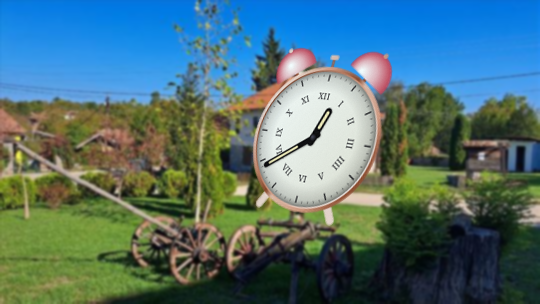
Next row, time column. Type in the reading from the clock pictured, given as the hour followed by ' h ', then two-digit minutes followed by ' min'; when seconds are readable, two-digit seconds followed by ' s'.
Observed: 12 h 39 min
